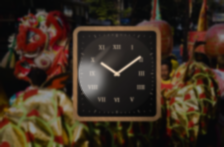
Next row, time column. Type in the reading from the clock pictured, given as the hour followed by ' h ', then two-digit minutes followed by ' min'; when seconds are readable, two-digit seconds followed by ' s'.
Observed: 10 h 09 min
